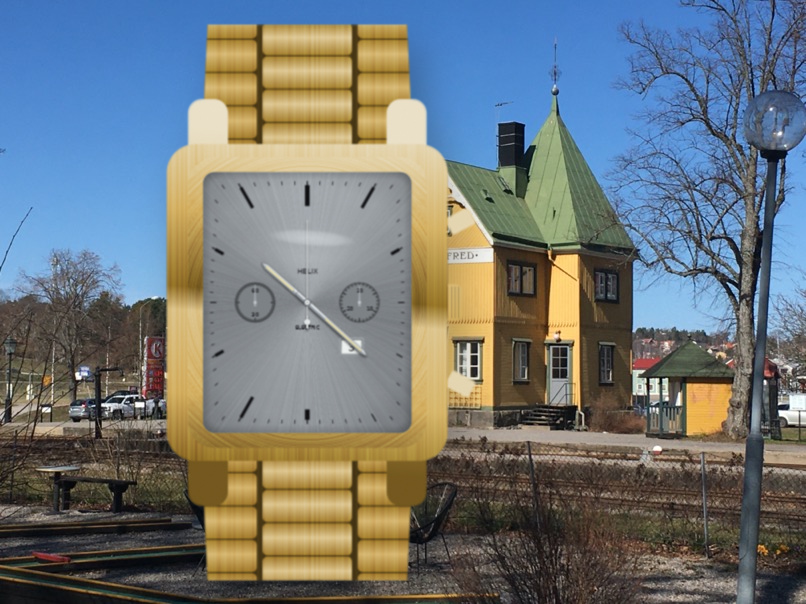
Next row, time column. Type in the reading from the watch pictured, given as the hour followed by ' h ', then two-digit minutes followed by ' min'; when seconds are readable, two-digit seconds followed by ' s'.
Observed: 10 h 22 min
